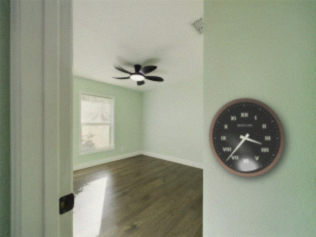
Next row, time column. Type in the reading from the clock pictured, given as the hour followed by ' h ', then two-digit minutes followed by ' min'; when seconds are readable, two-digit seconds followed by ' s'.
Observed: 3 h 37 min
